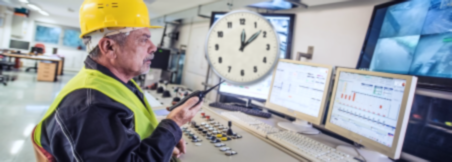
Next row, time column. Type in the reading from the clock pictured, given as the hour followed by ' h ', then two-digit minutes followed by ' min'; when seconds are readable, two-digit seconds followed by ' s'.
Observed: 12 h 08 min
